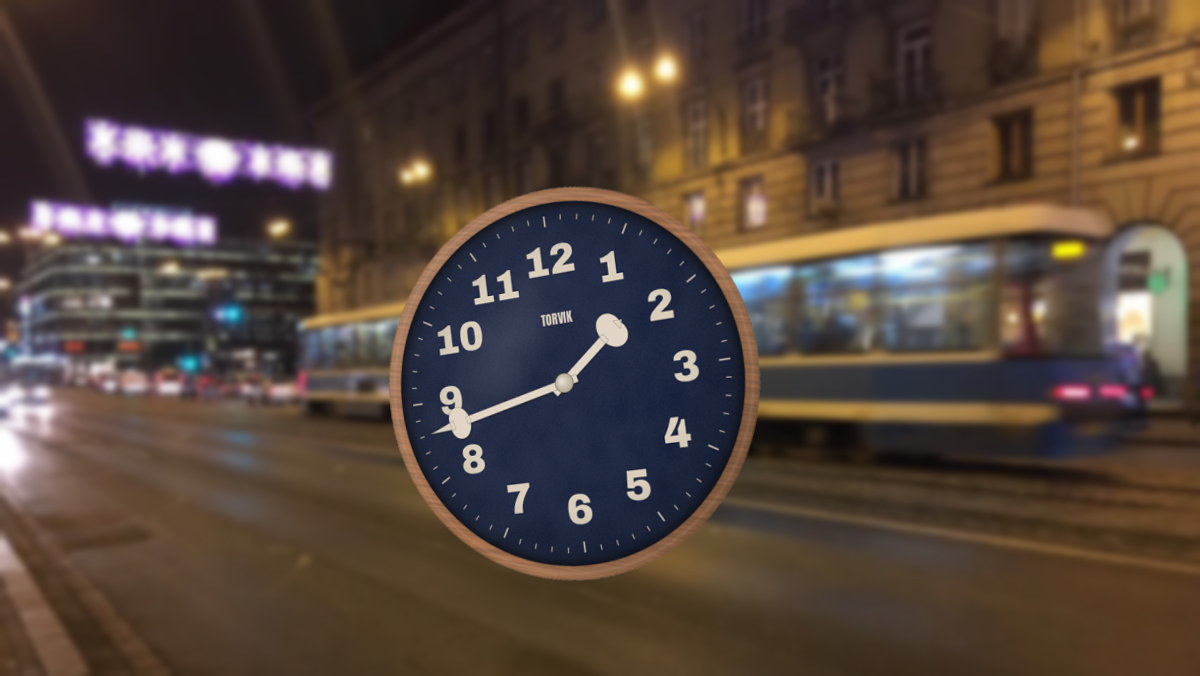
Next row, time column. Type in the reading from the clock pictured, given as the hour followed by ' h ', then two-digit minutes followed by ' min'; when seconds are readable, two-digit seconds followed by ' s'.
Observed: 1 h 43 min
